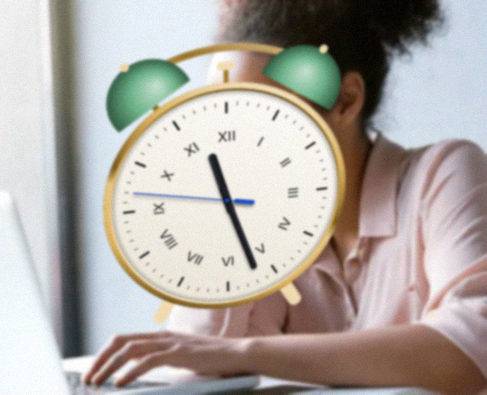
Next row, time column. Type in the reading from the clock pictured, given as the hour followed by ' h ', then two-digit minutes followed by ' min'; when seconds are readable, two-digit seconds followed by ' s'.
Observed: 11 h 26 min 47 s
